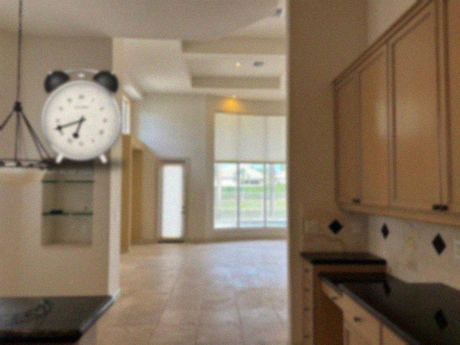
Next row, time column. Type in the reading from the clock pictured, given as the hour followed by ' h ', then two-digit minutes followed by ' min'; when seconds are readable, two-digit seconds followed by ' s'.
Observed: 6 h 42 min
